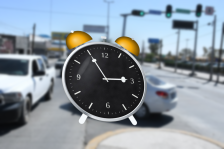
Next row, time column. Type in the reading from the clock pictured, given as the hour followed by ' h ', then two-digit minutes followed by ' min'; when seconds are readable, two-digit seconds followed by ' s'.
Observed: 2 h 55 min
